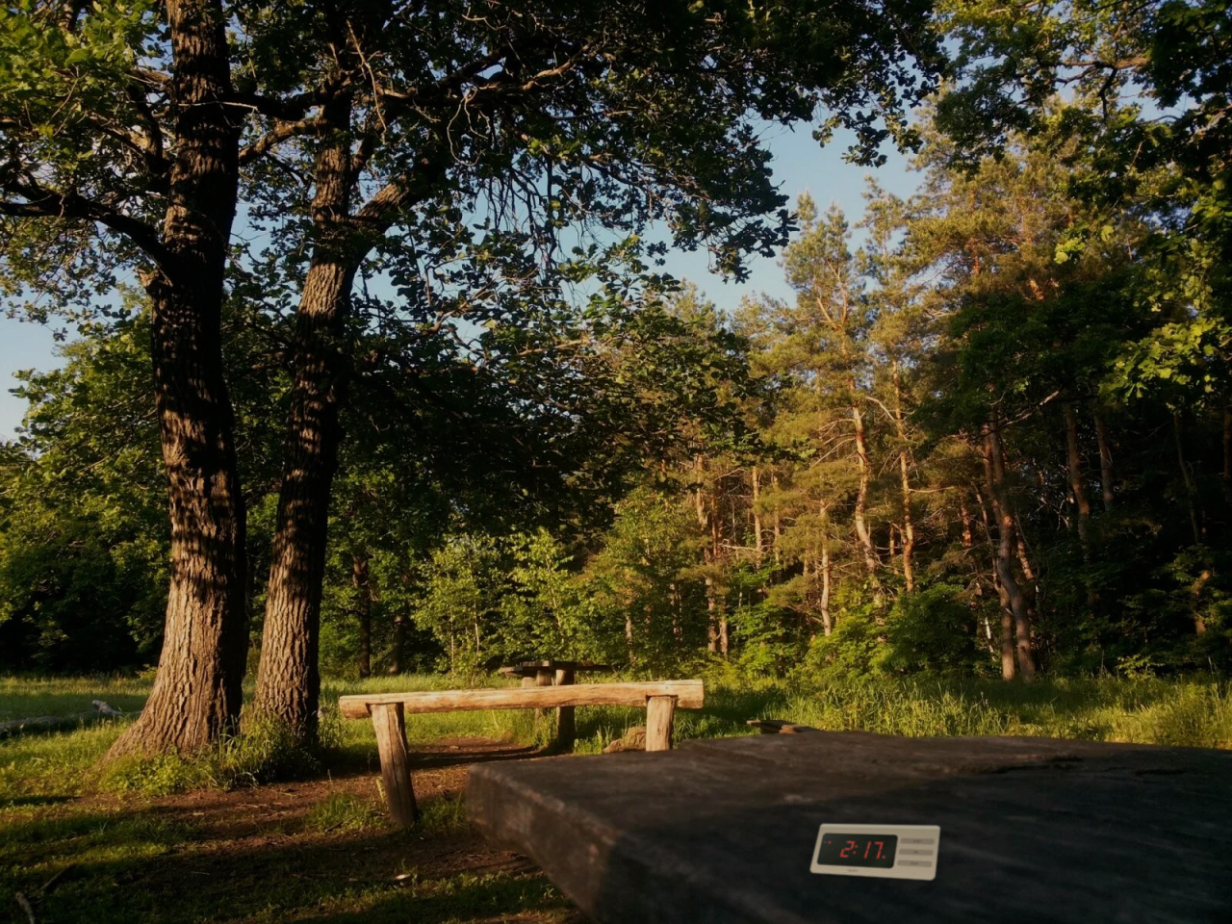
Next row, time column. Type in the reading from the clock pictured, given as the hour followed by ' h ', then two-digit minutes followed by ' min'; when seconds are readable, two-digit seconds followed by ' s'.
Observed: 2 h 17 min
